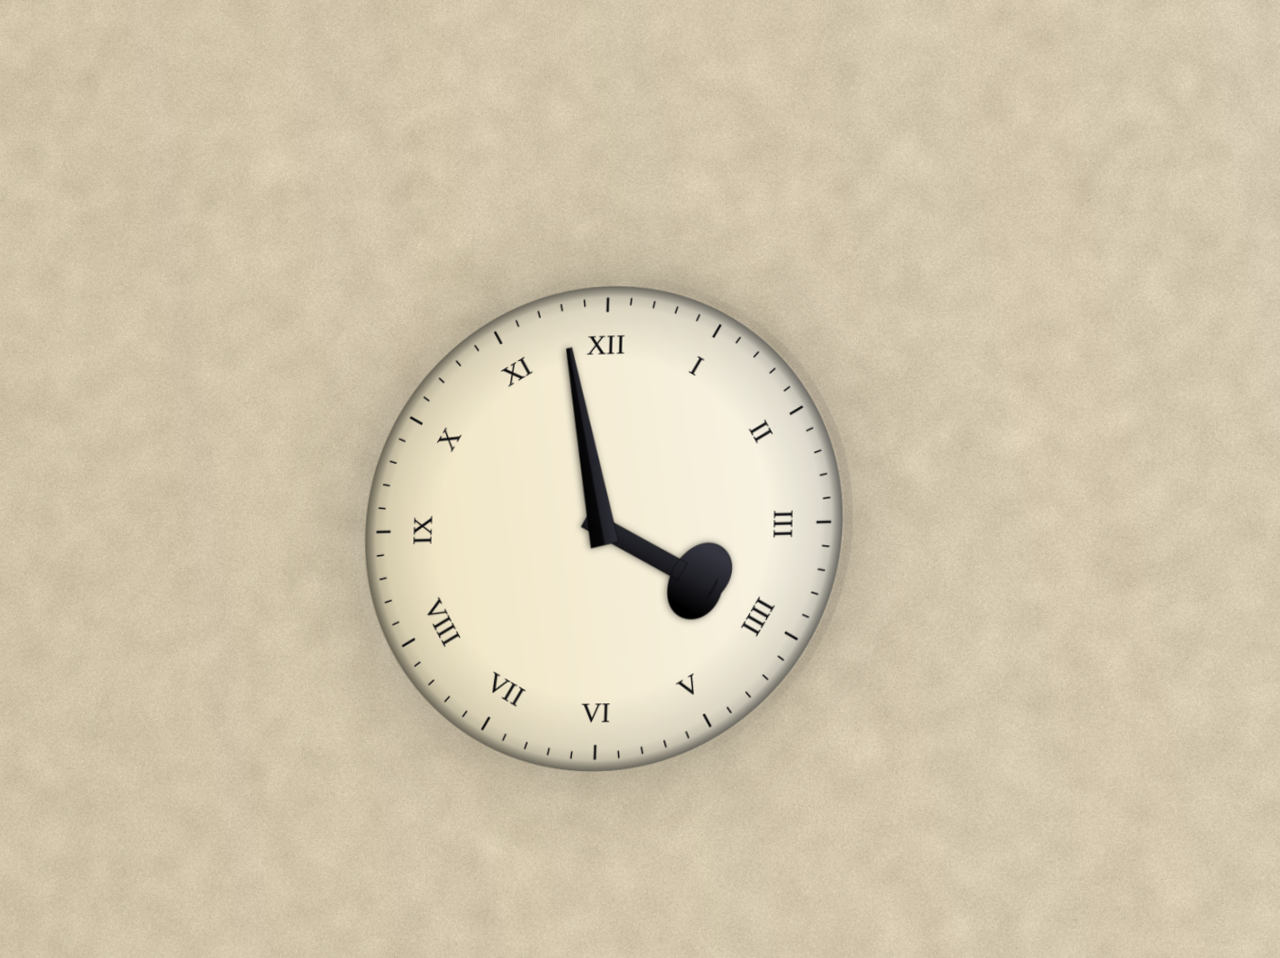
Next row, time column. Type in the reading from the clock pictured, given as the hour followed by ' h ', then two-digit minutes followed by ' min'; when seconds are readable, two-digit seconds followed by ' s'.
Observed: 3 h 58 min
